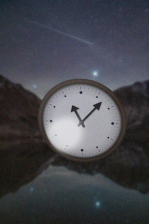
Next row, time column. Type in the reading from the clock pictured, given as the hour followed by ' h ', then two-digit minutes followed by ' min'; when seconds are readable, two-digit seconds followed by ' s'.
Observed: 11 h 07 min
